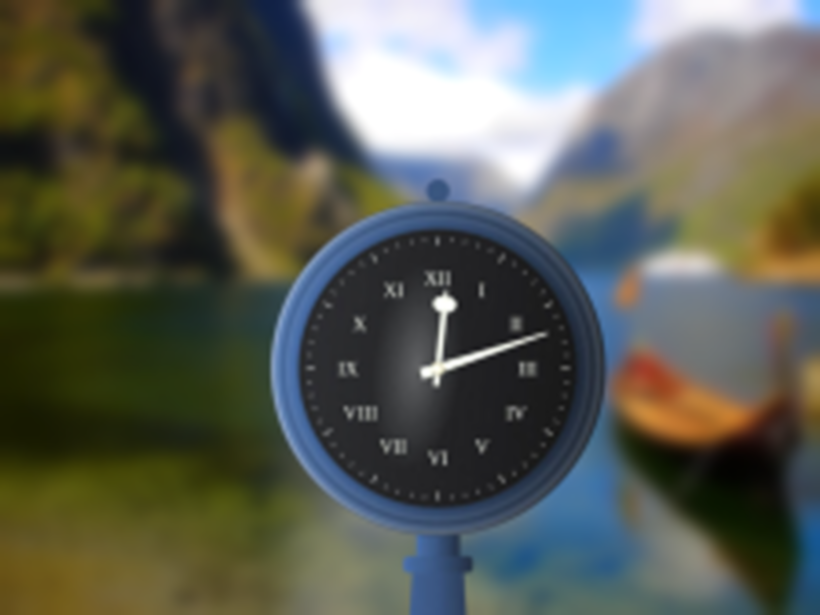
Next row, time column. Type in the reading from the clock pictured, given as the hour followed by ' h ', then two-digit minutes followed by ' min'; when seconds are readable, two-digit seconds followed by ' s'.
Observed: 12 h 12 min
